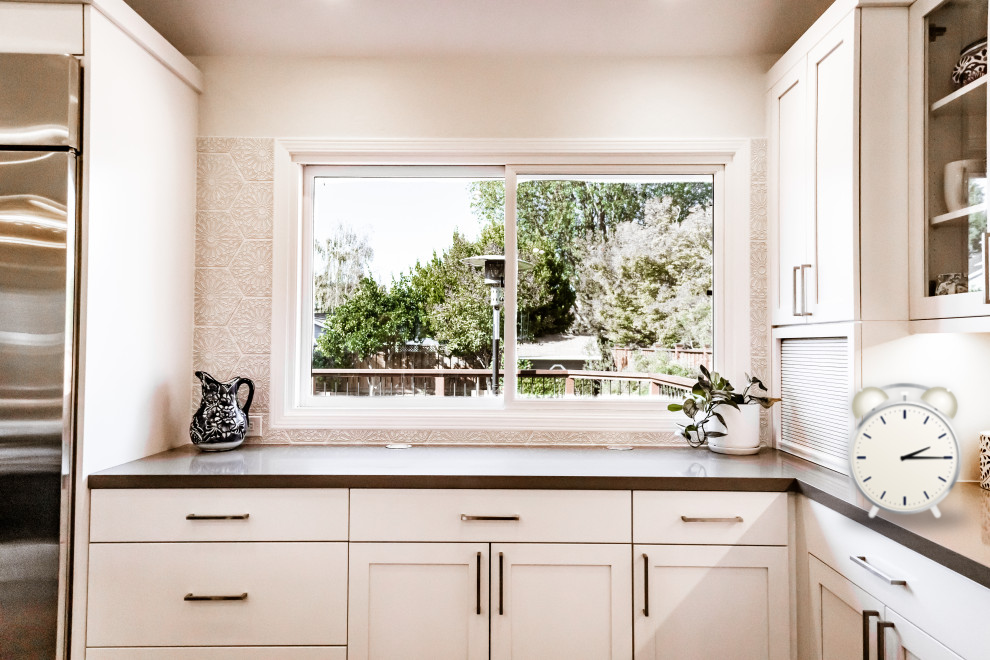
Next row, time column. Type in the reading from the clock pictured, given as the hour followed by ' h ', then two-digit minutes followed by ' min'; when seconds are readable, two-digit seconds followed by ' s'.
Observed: 2 h 15 min
